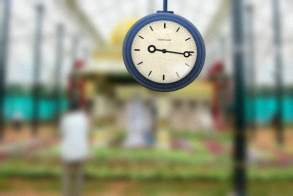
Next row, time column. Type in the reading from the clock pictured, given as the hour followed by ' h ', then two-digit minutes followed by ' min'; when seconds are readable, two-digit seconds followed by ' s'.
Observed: 9 h 16 min
